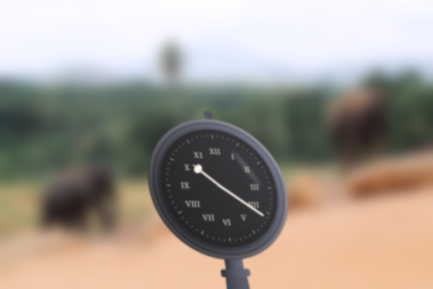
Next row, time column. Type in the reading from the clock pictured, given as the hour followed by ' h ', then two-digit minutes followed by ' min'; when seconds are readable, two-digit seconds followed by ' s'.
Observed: 10 h 21 min
